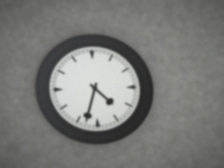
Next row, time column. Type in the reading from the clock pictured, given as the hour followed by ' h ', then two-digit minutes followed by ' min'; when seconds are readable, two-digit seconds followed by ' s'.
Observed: 4 h 33 min
